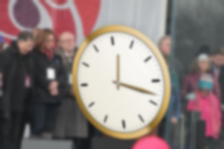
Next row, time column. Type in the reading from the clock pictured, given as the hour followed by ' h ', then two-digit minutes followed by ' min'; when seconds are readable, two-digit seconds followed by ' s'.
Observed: 12 h 18 min
